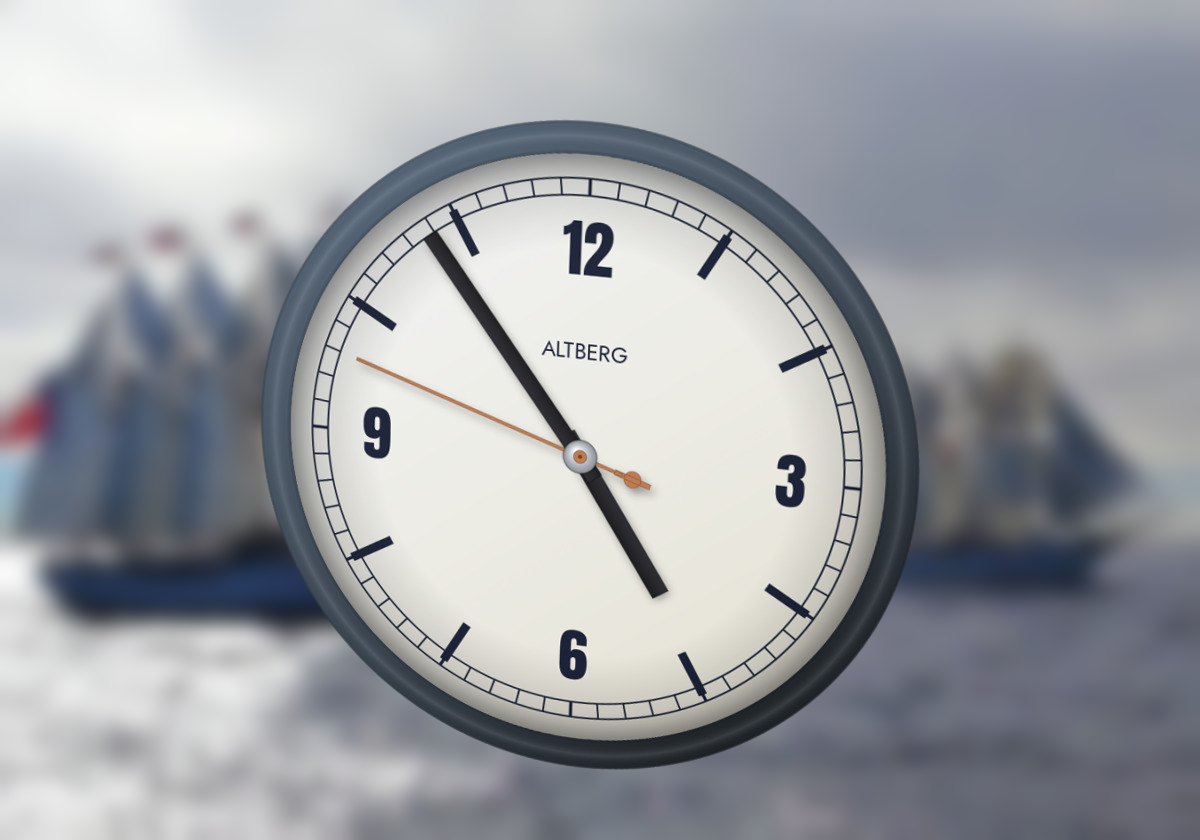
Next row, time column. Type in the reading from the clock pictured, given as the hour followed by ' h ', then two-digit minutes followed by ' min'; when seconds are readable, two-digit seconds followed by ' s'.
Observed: 4 h 53 min 48 s
